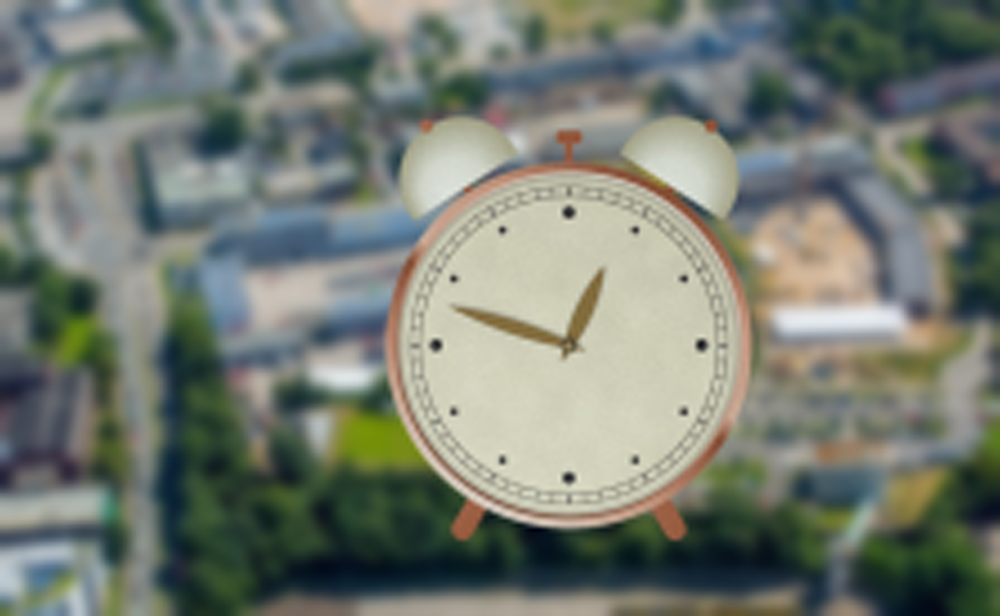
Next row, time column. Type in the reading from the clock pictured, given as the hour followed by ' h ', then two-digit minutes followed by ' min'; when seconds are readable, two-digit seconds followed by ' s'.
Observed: 12 h 48 min
